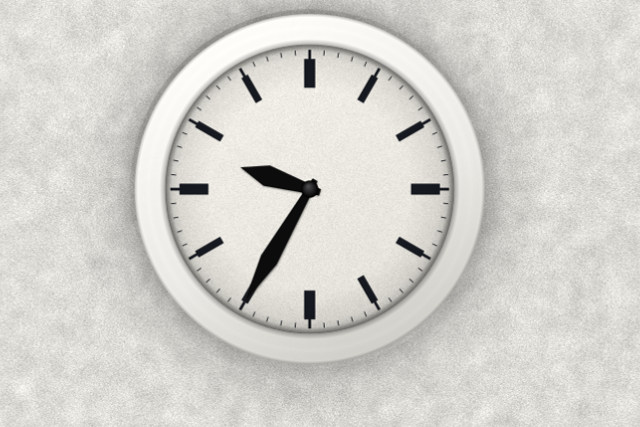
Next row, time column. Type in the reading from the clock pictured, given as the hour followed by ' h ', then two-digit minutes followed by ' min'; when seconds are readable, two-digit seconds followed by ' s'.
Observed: 9 h 35 min
